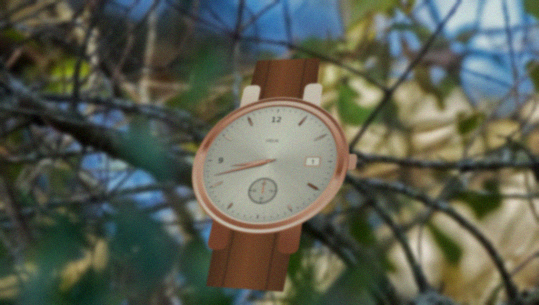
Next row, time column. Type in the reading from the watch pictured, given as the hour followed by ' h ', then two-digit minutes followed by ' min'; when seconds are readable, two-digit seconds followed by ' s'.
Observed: 8 h 42 min
